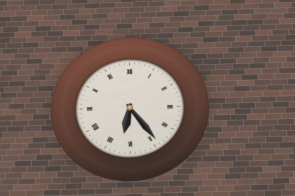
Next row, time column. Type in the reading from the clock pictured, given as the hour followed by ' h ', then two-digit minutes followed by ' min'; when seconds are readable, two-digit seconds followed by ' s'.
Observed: 6 h 24 min
